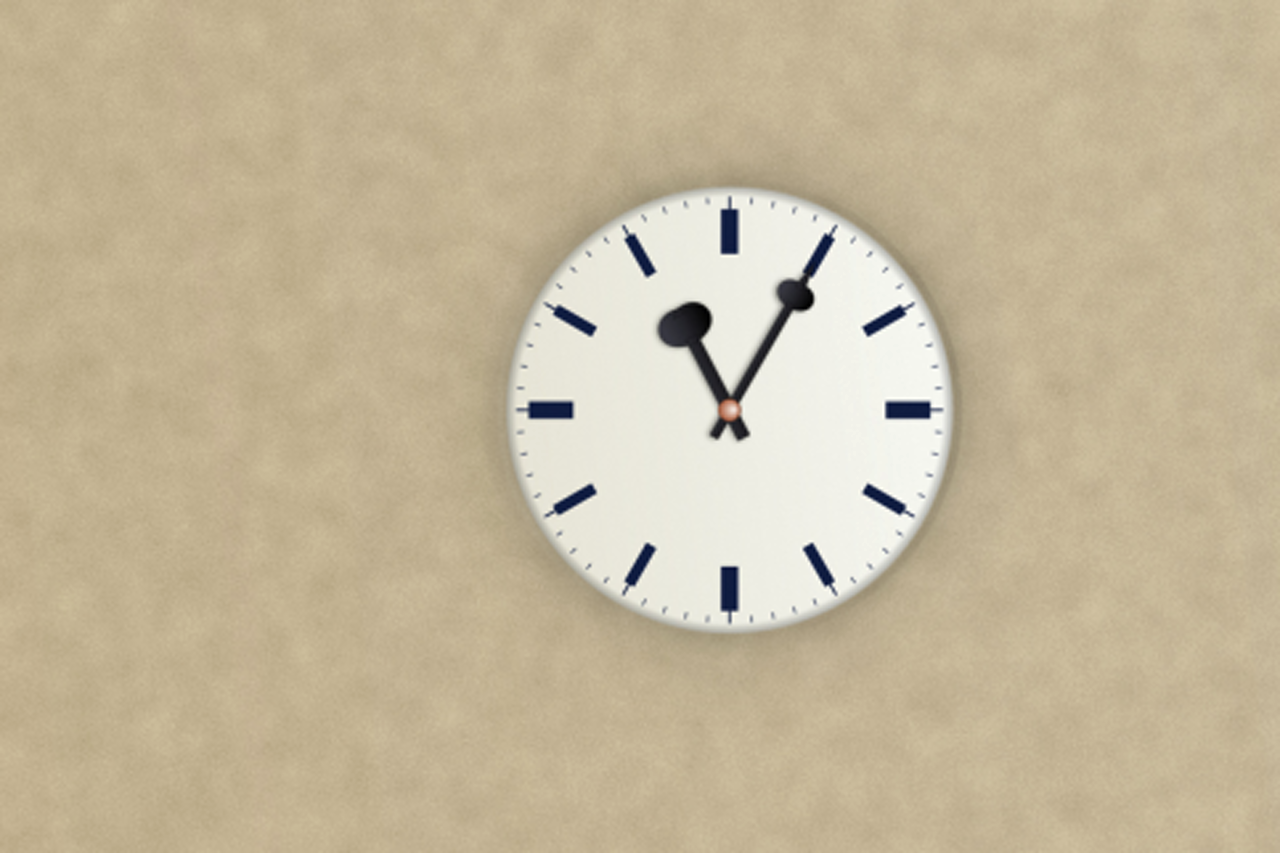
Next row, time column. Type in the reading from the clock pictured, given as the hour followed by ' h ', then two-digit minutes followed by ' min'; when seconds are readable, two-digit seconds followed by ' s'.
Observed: 11 h 05 min
